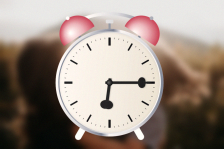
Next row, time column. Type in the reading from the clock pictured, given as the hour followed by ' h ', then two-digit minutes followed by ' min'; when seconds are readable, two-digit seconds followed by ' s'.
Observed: 6 h 15 min
